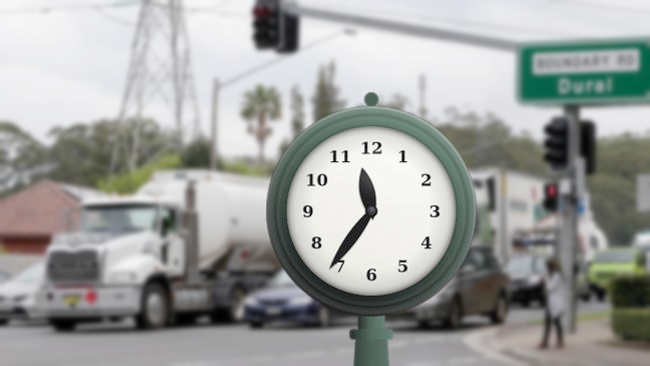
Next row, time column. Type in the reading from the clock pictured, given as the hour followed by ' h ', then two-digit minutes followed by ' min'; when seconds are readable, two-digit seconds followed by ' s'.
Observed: 11 h 36 min
